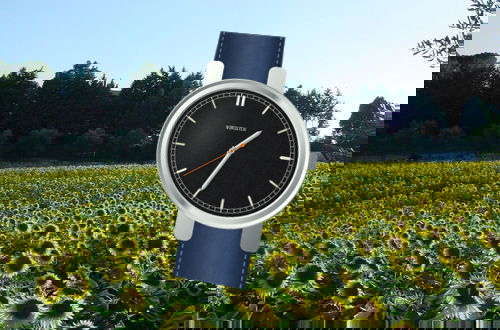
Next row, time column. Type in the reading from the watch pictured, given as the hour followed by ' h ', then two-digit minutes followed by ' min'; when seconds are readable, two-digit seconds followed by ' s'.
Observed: 1 h 34 min 39 s
